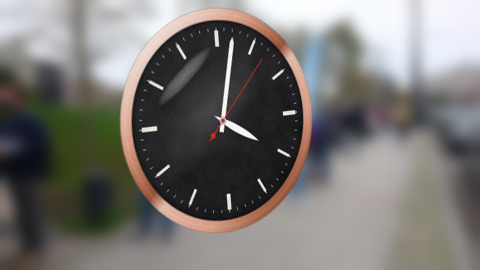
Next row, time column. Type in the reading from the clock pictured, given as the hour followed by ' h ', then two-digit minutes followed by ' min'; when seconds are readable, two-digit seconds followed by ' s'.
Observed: 4 h 02 min 07 s
